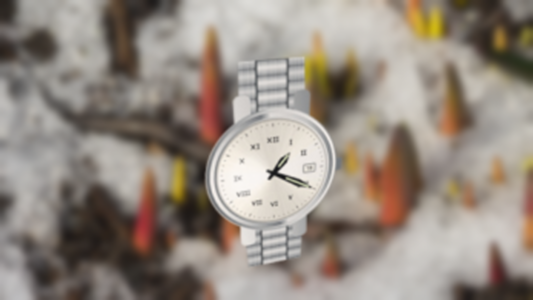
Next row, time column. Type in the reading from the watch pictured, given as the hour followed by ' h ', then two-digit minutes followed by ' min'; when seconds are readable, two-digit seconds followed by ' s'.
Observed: 1 h 20 min
